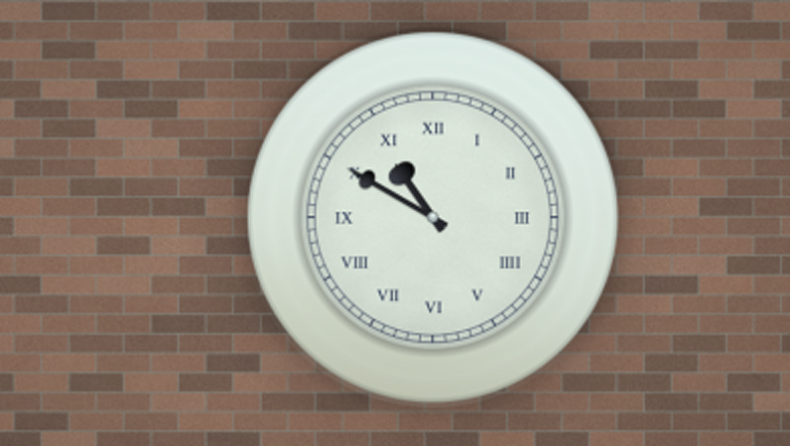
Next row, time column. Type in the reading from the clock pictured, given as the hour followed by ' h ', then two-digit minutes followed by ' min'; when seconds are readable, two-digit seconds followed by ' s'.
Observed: 10 h 50 min
